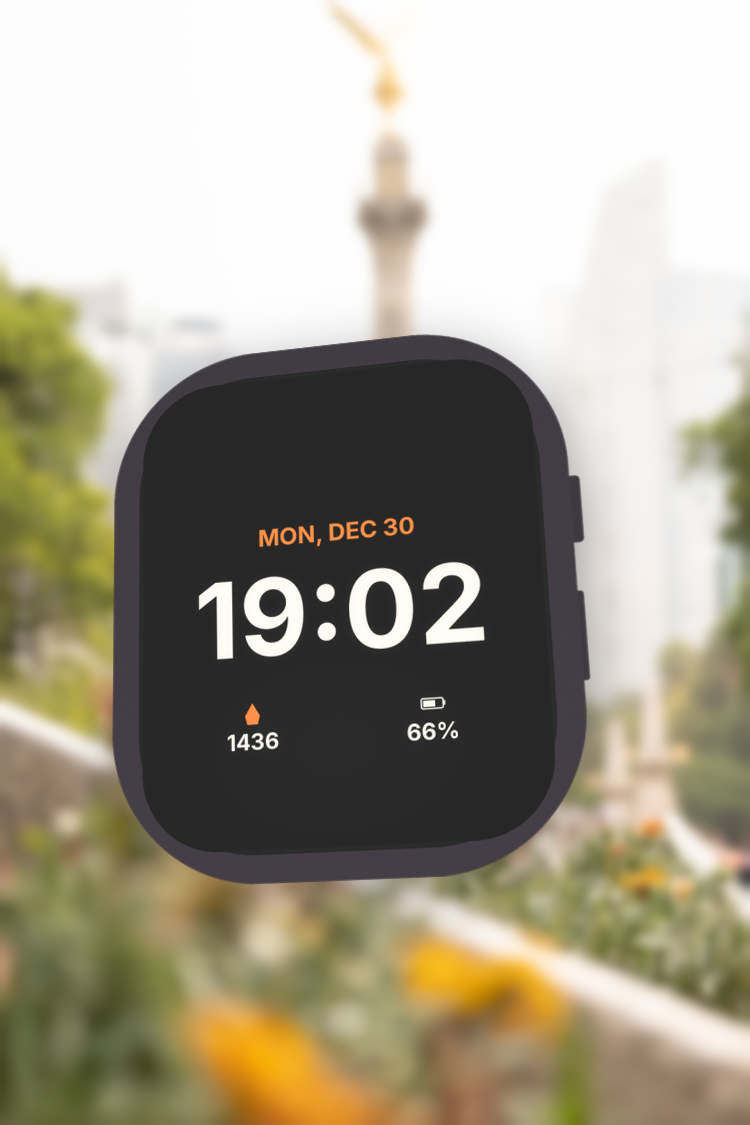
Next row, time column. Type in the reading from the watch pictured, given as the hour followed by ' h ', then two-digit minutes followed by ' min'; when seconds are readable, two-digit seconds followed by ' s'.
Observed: 19 h 02 min
